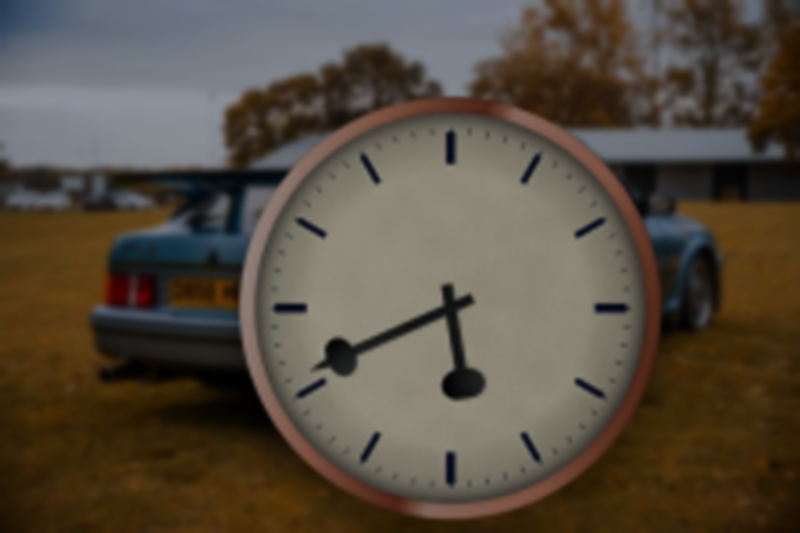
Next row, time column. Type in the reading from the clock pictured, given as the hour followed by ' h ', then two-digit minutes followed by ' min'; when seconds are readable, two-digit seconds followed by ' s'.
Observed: 5 h 41 min
